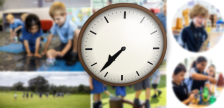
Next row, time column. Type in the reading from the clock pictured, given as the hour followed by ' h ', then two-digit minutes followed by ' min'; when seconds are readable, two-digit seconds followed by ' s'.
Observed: 7 h 37 min
